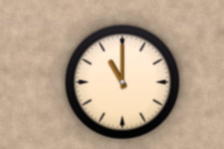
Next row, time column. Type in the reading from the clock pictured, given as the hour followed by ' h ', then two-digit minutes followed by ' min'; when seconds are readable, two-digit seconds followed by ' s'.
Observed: 11 h 00 min
